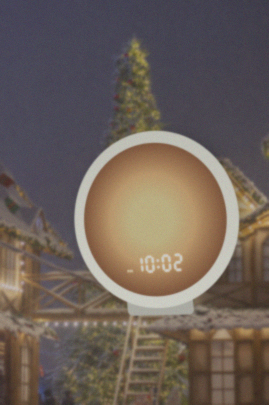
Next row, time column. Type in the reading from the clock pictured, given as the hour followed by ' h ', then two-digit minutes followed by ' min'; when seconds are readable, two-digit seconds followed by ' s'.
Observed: 10 h 02 min
